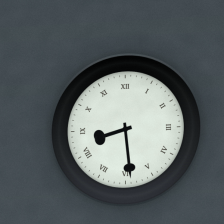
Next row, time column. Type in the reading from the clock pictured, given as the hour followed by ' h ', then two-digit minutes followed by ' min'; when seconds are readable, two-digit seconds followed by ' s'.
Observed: 8 h 29 min
